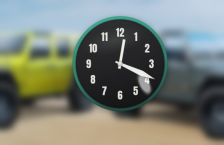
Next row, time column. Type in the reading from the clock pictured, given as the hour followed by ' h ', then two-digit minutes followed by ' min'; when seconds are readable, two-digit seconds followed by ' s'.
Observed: 12 h 19 min
